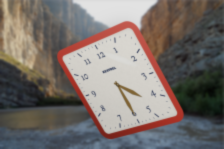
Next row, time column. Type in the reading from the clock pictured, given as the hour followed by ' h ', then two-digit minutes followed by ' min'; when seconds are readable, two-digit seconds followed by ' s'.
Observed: 4 h 30 min
